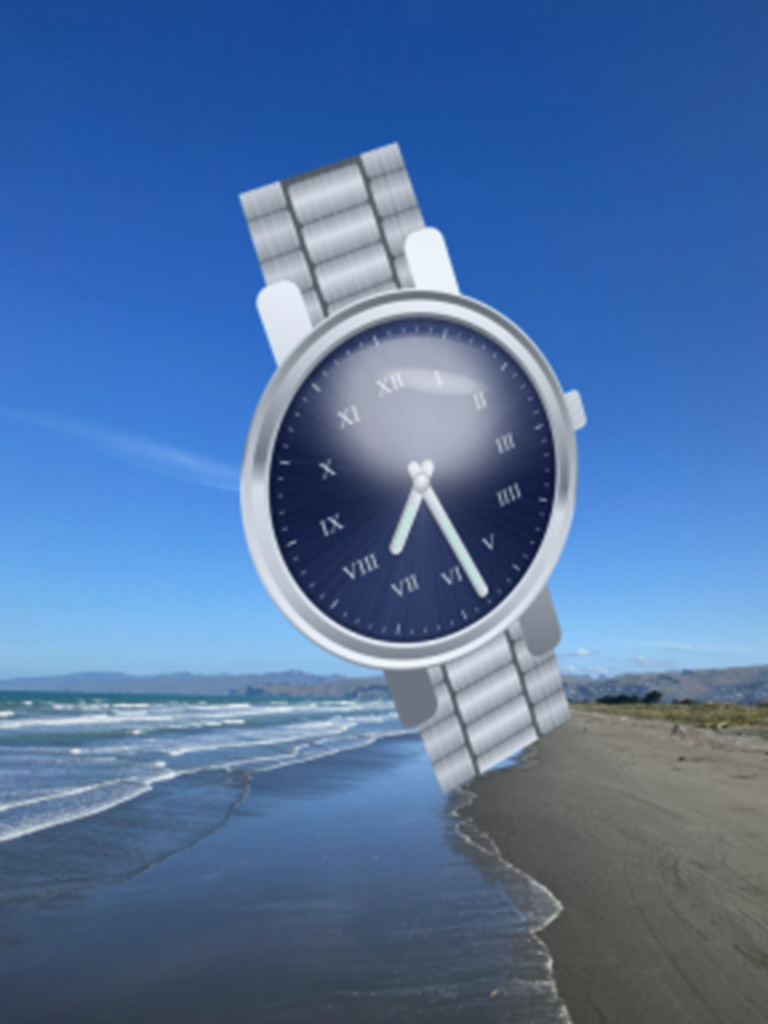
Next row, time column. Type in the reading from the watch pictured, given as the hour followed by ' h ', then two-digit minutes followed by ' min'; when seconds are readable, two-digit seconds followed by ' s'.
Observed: 7 h 28 min
